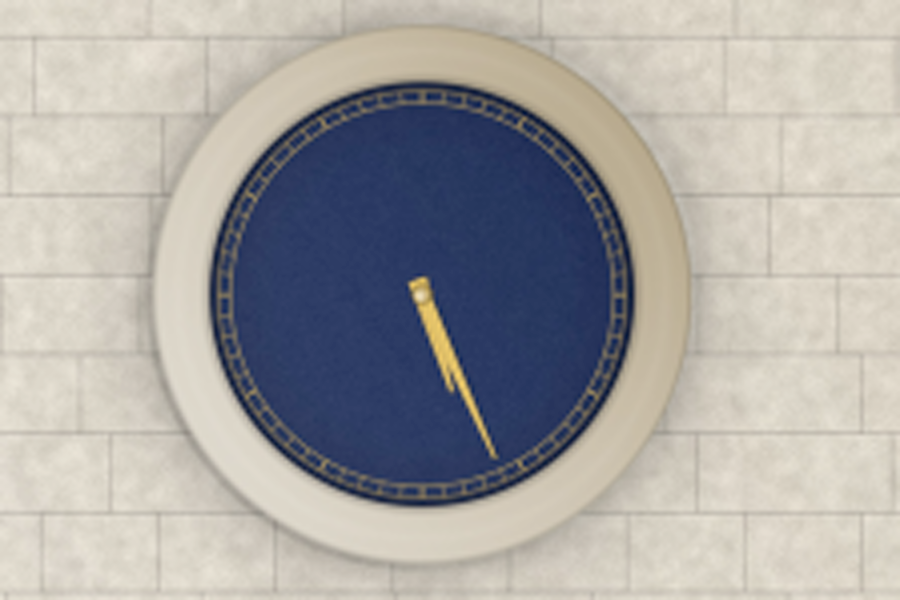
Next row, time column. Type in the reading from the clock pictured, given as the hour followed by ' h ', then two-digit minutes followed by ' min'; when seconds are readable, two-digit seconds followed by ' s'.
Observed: 5 h 26 min
